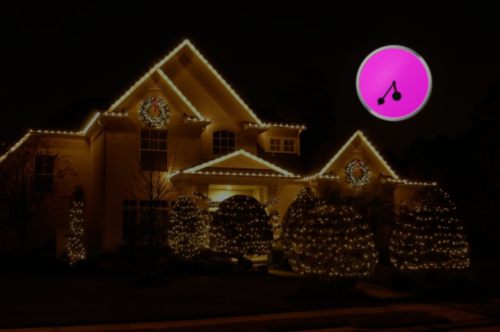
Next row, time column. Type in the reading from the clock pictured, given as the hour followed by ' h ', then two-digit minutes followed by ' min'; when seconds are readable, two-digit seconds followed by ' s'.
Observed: 5 h 36 min
